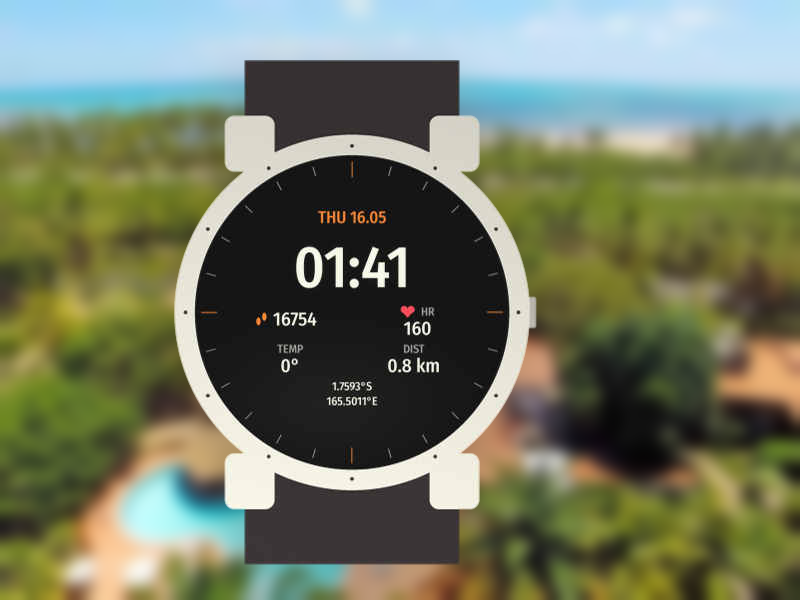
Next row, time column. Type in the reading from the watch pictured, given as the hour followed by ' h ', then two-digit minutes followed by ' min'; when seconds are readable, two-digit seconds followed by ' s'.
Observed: 1 h 41 min
